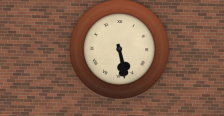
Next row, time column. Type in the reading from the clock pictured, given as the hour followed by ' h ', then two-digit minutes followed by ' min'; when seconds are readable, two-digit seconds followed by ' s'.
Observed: 5 h 28 min
